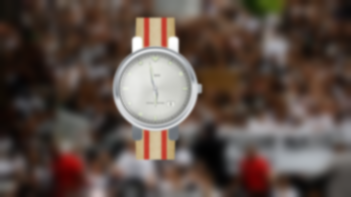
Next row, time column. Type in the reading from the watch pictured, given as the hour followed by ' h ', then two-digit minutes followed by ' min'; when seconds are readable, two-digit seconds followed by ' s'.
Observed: 5 h 58 min
